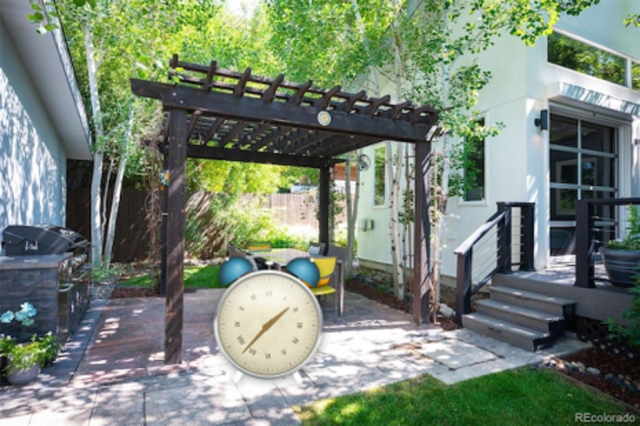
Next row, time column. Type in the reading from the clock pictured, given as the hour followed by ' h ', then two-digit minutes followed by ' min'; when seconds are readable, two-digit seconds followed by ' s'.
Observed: 1 h 37 min
